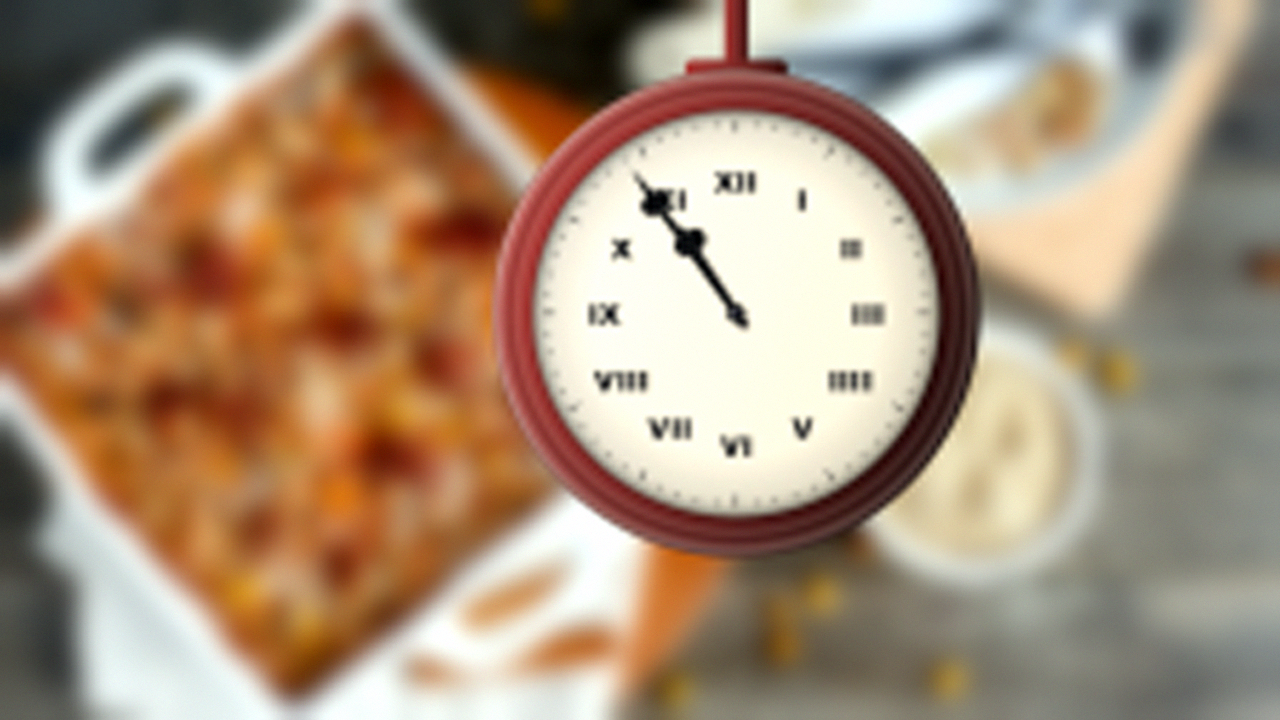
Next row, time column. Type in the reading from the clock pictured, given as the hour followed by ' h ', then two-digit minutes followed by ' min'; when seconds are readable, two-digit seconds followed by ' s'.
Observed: 10 h 54 min
